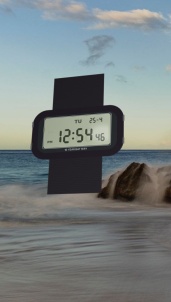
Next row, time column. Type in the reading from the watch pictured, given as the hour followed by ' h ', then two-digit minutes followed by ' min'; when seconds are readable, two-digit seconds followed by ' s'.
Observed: 12 h 54 min 46 s
